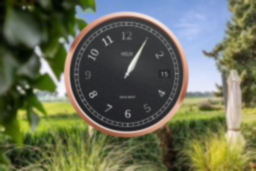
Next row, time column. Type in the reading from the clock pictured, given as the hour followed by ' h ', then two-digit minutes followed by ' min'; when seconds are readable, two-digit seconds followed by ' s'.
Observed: 1 h 05 min
